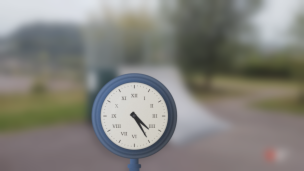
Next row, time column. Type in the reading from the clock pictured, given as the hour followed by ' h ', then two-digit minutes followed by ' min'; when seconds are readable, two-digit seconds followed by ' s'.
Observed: 4 h 25 min
